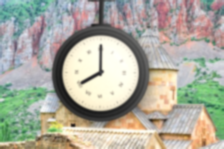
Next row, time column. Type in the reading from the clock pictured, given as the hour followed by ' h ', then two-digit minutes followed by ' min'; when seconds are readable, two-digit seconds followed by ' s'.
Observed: 8 h 00 min
